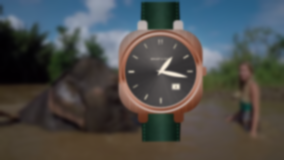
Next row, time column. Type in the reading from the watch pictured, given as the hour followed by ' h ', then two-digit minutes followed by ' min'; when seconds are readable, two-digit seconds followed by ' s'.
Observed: 1 h 17 min
